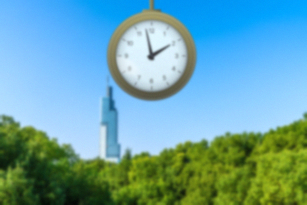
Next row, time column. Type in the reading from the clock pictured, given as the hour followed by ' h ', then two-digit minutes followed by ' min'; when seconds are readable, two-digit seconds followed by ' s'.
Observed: 1 h 58 min
